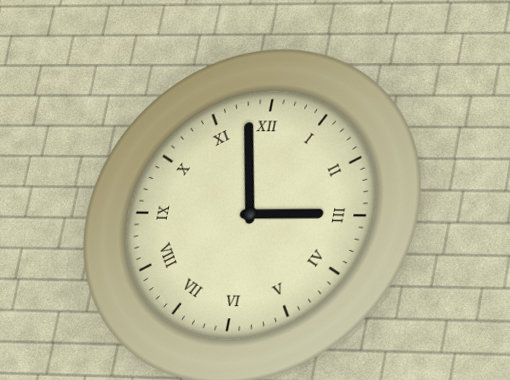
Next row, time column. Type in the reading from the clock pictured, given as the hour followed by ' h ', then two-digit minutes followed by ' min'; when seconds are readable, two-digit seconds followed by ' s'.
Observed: 2 h 58 min
